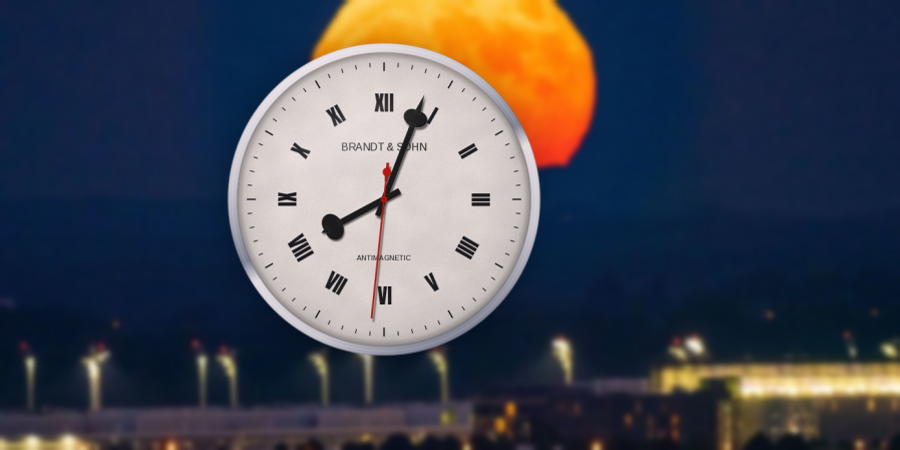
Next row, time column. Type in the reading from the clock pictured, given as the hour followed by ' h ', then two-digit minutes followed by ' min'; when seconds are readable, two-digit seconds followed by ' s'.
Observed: 8 h 03 min 31 s
